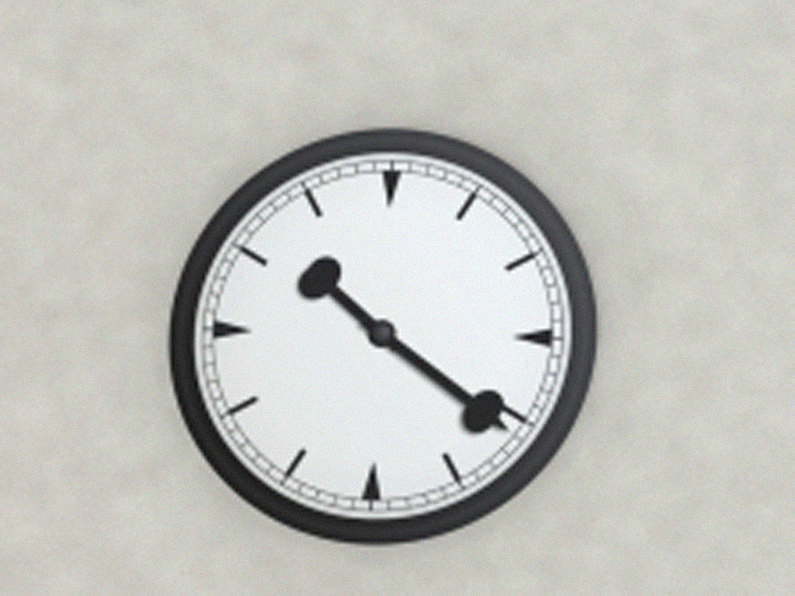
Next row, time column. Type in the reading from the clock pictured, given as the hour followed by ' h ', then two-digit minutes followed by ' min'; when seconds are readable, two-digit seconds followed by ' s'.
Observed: 10 h 21 min
